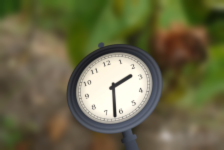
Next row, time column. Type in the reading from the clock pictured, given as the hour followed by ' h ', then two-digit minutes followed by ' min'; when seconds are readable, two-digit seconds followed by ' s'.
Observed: 2 h 32 min
